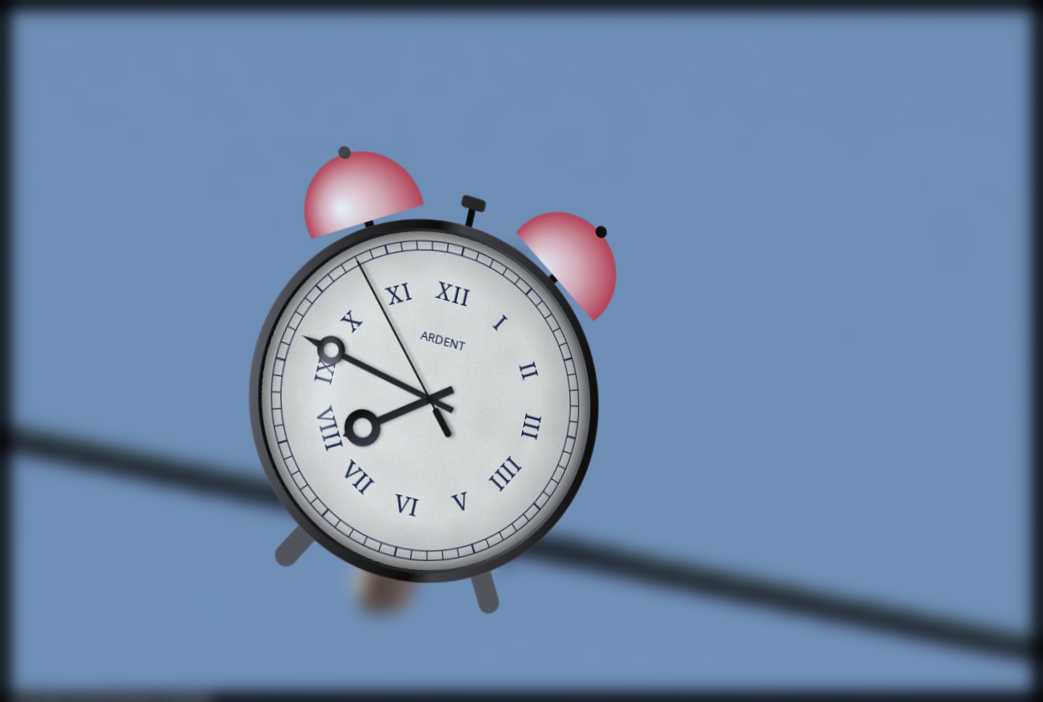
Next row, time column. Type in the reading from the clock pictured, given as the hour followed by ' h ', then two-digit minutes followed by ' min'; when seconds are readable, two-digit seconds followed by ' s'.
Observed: 7 h 46 min 53 s
